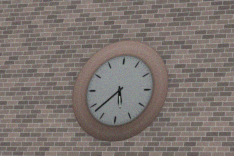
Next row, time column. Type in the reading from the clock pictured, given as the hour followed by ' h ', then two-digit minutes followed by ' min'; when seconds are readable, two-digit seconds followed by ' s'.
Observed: 5 h 38 min
